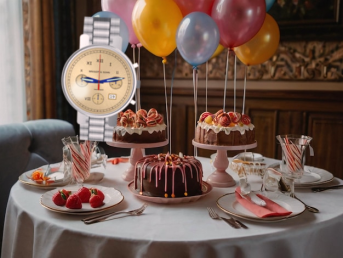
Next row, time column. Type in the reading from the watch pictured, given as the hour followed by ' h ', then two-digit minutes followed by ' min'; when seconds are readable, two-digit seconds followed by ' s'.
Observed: 9 h 13 min
